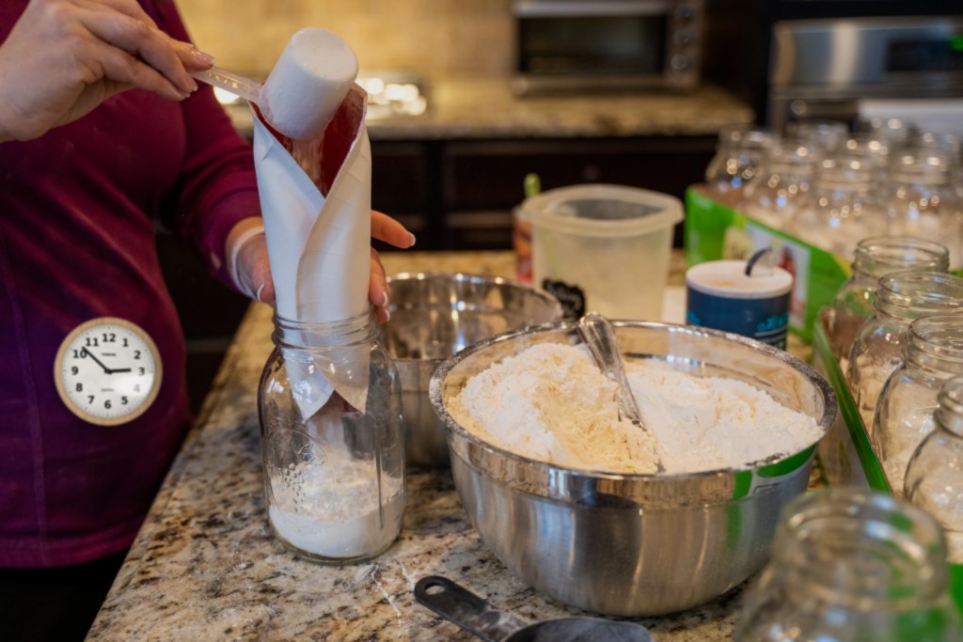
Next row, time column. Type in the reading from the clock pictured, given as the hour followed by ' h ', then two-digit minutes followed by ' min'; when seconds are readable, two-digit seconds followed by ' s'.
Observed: 2 h 52 min
